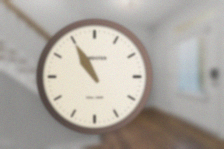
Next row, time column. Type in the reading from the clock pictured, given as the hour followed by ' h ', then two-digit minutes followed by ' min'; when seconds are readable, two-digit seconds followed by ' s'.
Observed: 10 h 55 min
